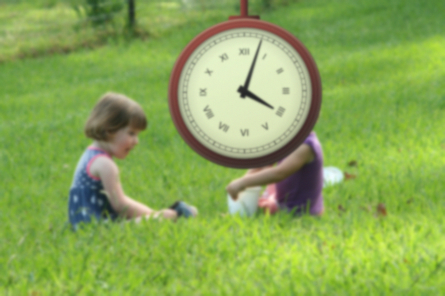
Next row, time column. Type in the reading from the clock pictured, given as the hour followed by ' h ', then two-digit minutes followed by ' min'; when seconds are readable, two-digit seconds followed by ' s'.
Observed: 4 h 03 min
